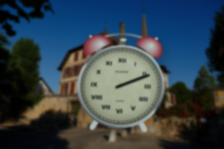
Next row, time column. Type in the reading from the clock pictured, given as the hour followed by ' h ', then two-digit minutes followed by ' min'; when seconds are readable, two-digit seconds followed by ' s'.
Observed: 2 h 11 min
